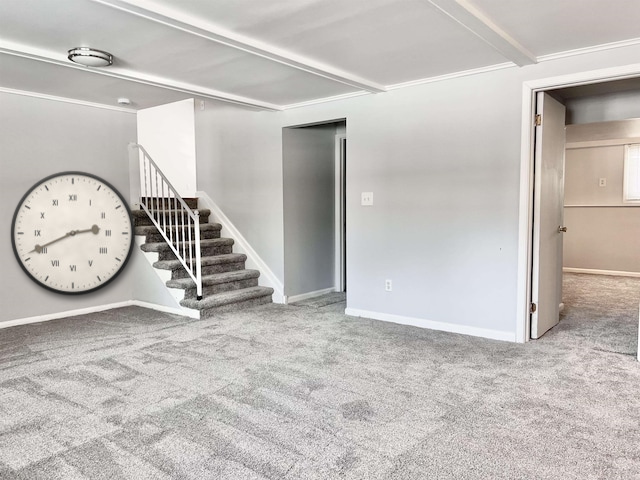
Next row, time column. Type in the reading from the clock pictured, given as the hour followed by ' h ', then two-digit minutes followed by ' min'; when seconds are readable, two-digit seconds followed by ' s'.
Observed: 2 h 41 min
